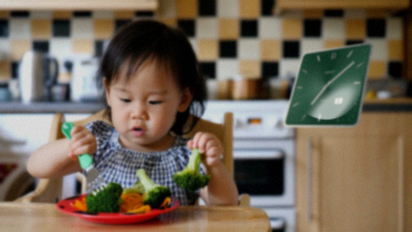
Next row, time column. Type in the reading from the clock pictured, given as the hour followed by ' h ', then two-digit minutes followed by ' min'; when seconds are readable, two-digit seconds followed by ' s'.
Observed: 7 h 08 min
